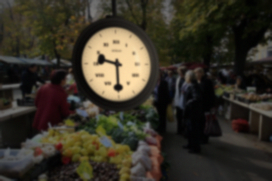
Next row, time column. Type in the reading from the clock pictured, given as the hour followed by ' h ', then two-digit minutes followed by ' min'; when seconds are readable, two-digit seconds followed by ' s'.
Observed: 9 h 30 min
